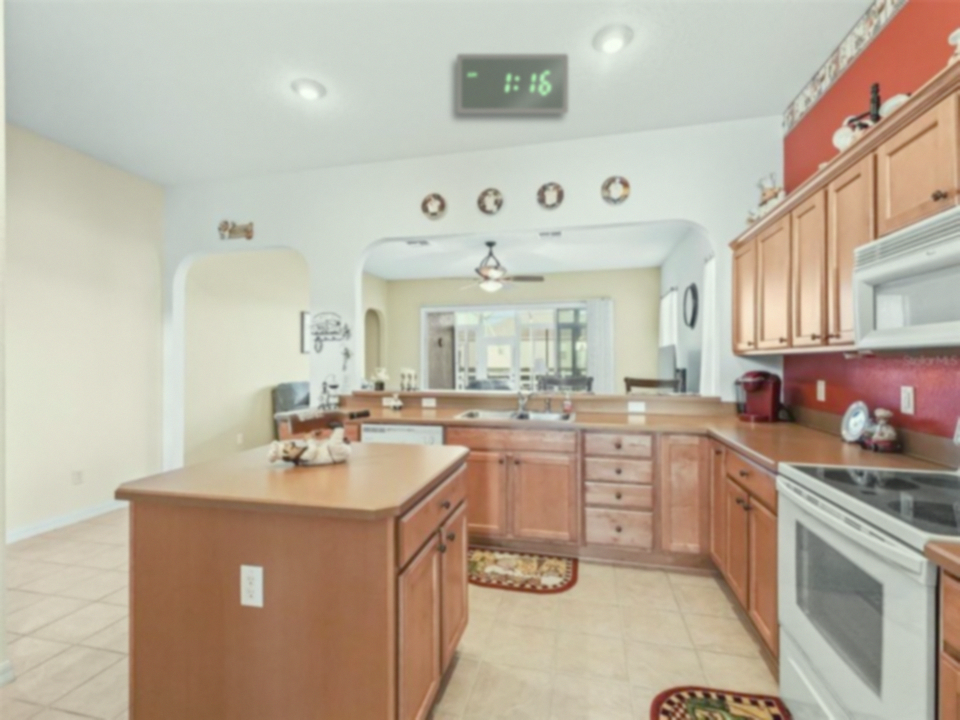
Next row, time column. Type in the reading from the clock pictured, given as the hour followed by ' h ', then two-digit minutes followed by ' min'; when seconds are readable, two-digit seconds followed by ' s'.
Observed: 1 h 16 min
